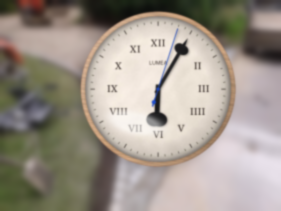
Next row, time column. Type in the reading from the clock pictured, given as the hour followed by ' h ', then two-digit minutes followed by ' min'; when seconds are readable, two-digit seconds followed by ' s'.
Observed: 6 h 05 min 03 s
